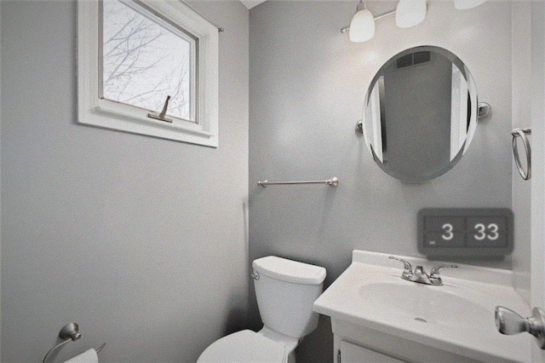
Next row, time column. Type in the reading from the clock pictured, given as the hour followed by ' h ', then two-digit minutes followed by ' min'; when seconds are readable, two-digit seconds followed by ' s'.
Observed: 3 h 33 min
